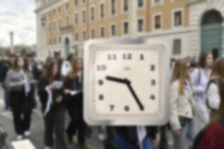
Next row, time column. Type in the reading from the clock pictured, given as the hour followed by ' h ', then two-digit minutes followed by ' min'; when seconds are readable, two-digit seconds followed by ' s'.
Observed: 9 h 25 min
